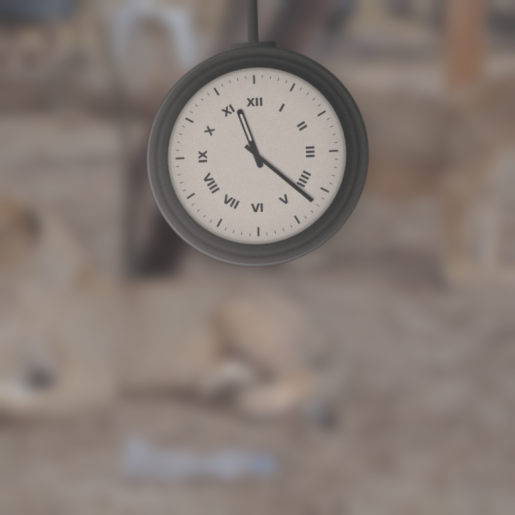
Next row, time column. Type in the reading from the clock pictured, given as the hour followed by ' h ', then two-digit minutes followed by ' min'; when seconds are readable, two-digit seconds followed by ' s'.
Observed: 11 h 22 min
